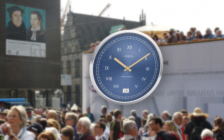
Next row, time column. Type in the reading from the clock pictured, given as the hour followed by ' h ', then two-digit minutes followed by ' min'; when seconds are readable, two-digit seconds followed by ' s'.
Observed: 10 h 09 min
